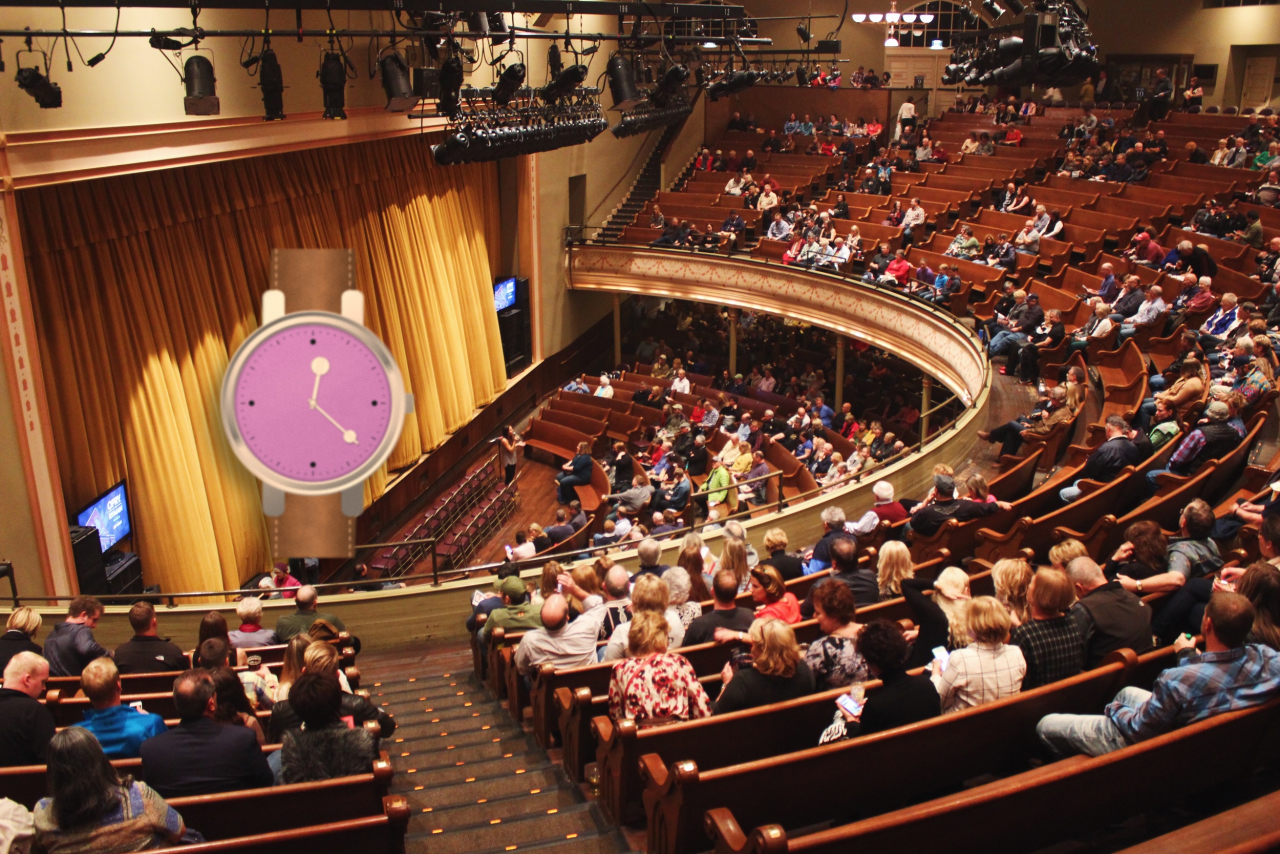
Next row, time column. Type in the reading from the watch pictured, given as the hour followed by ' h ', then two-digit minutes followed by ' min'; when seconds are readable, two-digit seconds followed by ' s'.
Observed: 12 h 22 min
